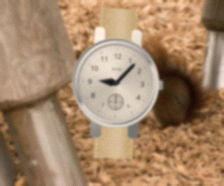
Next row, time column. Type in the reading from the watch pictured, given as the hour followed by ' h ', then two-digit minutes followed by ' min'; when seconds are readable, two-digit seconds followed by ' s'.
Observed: 9 h 07 min
